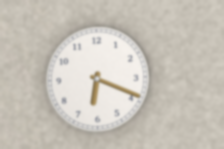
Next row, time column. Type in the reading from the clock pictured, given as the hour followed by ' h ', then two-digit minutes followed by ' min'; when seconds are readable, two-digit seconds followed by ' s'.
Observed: 6 h 19 min
